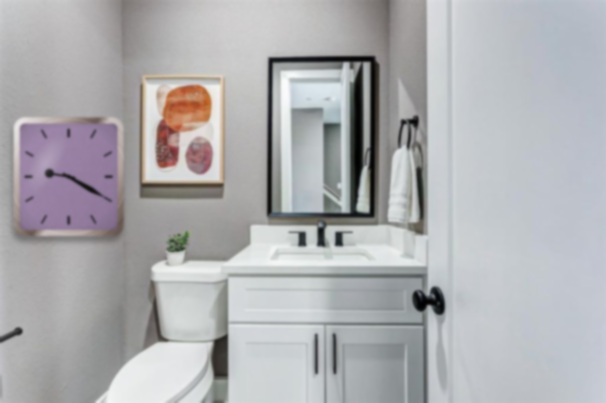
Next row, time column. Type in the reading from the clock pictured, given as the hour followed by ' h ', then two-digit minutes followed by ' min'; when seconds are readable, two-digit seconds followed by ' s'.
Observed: 9 h 20 min
